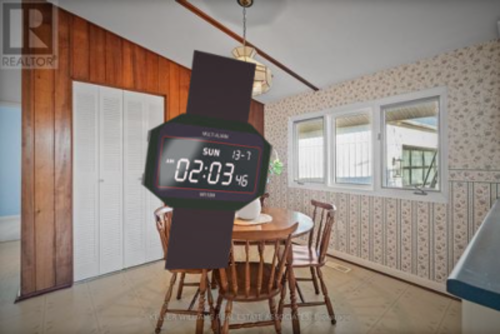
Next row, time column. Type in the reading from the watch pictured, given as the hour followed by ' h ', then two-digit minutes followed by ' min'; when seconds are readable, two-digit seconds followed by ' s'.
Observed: 2 h 03 min 46 s
